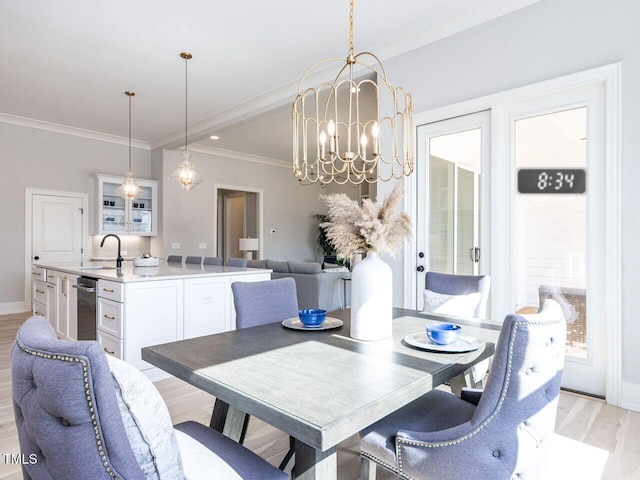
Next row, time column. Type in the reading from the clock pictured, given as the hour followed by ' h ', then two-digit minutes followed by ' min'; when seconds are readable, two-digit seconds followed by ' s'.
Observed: 8 h 34 min
